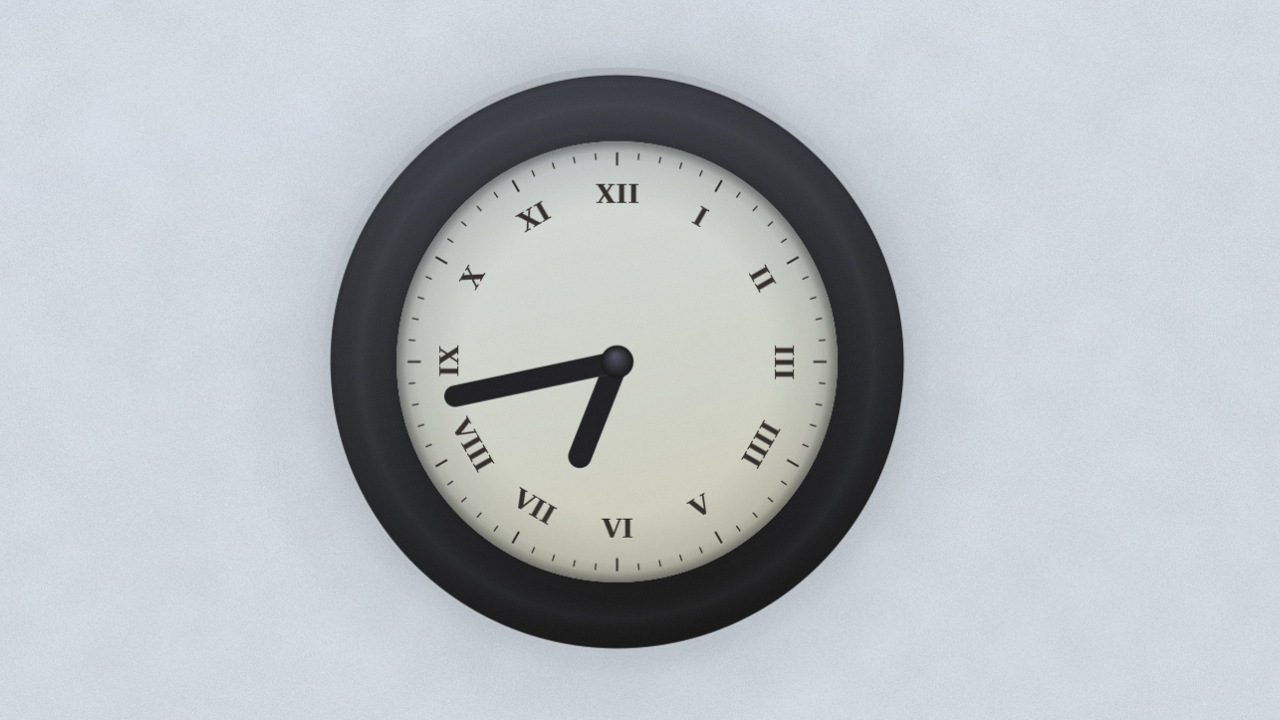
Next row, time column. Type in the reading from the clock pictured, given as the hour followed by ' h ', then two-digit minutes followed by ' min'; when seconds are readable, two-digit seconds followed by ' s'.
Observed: 6 h 43 min
